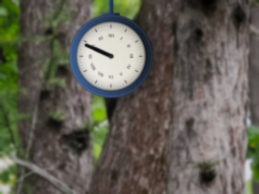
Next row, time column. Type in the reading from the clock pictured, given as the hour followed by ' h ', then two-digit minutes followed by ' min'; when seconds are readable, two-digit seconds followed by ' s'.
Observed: 9 h 49 min
